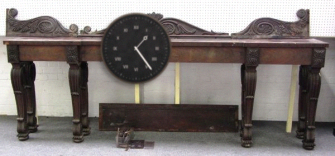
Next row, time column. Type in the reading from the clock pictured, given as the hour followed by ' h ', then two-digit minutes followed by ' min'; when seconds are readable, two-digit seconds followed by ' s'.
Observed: 1 h 24 min
